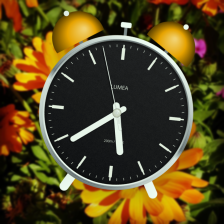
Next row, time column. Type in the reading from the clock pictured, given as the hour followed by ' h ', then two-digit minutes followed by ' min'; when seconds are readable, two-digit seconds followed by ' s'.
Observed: 5 h 38 min 57 s
